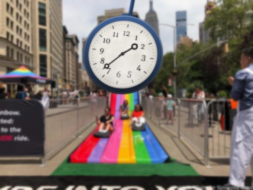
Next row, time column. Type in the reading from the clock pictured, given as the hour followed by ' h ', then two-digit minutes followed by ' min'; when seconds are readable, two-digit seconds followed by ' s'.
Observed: 1 h 37 min
